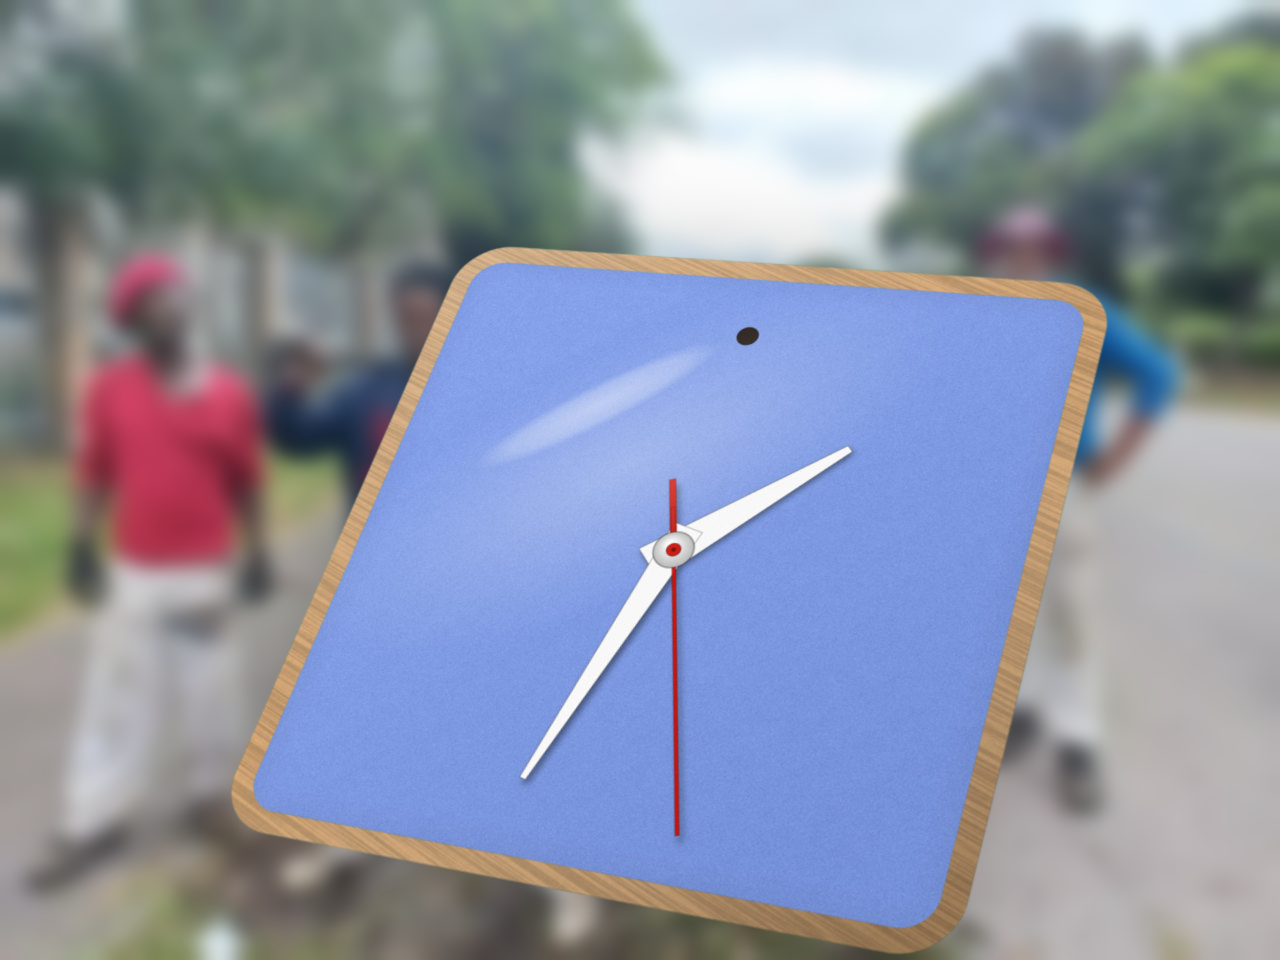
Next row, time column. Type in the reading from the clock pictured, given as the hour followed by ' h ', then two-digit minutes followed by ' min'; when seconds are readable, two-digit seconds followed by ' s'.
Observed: 1 h 32 min 27 s
